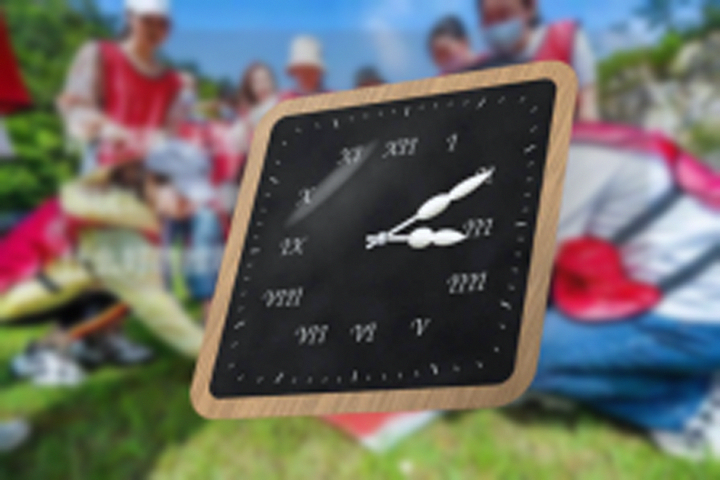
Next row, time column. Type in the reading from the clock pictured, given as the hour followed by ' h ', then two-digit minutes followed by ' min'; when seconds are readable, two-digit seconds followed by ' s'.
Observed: 3 h 10 min
